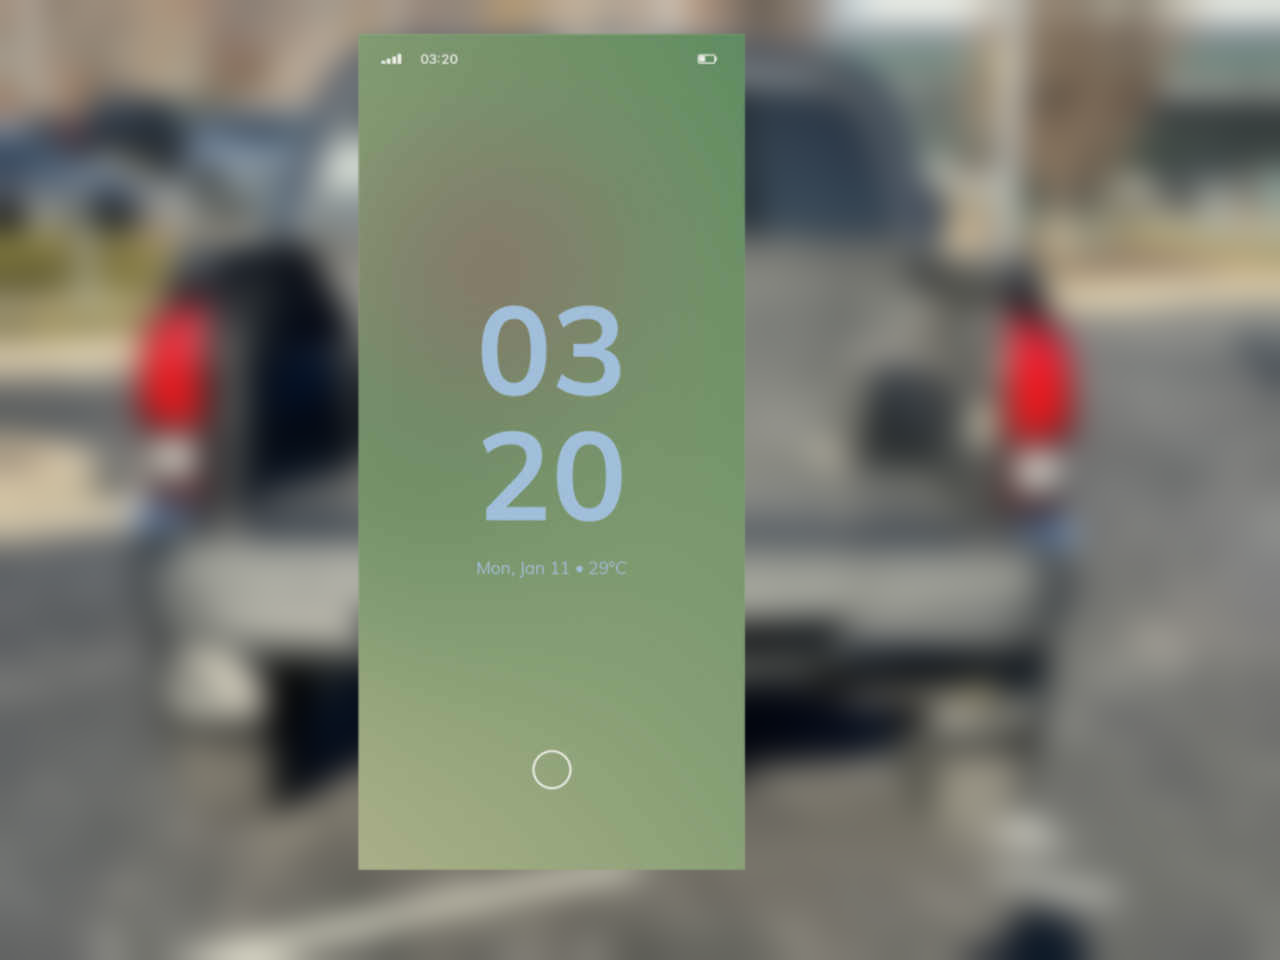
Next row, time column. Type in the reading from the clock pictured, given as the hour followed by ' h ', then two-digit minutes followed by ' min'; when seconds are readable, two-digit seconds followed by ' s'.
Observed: 3 h 20 min
